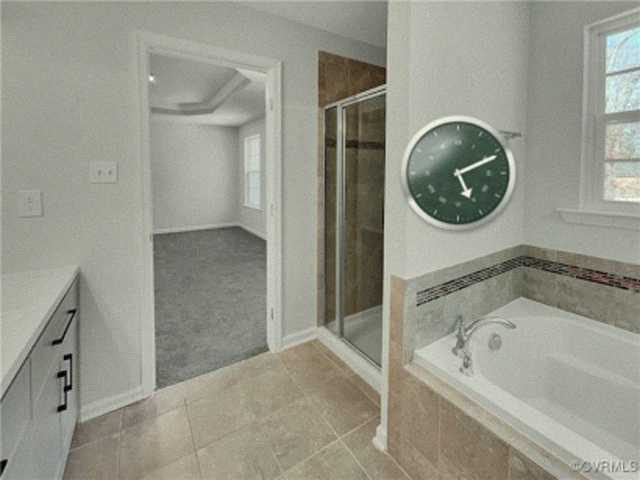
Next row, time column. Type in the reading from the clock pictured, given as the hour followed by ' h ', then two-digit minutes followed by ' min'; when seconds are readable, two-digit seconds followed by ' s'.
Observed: 5 h 11 min
